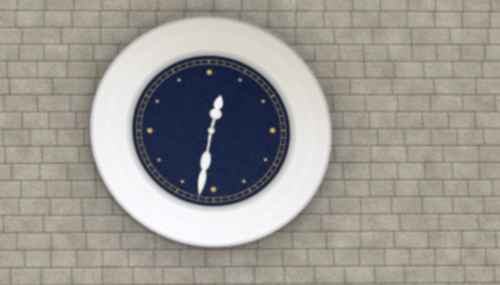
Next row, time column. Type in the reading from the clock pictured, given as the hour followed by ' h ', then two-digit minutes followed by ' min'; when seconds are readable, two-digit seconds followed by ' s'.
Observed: 12 h 32 min
